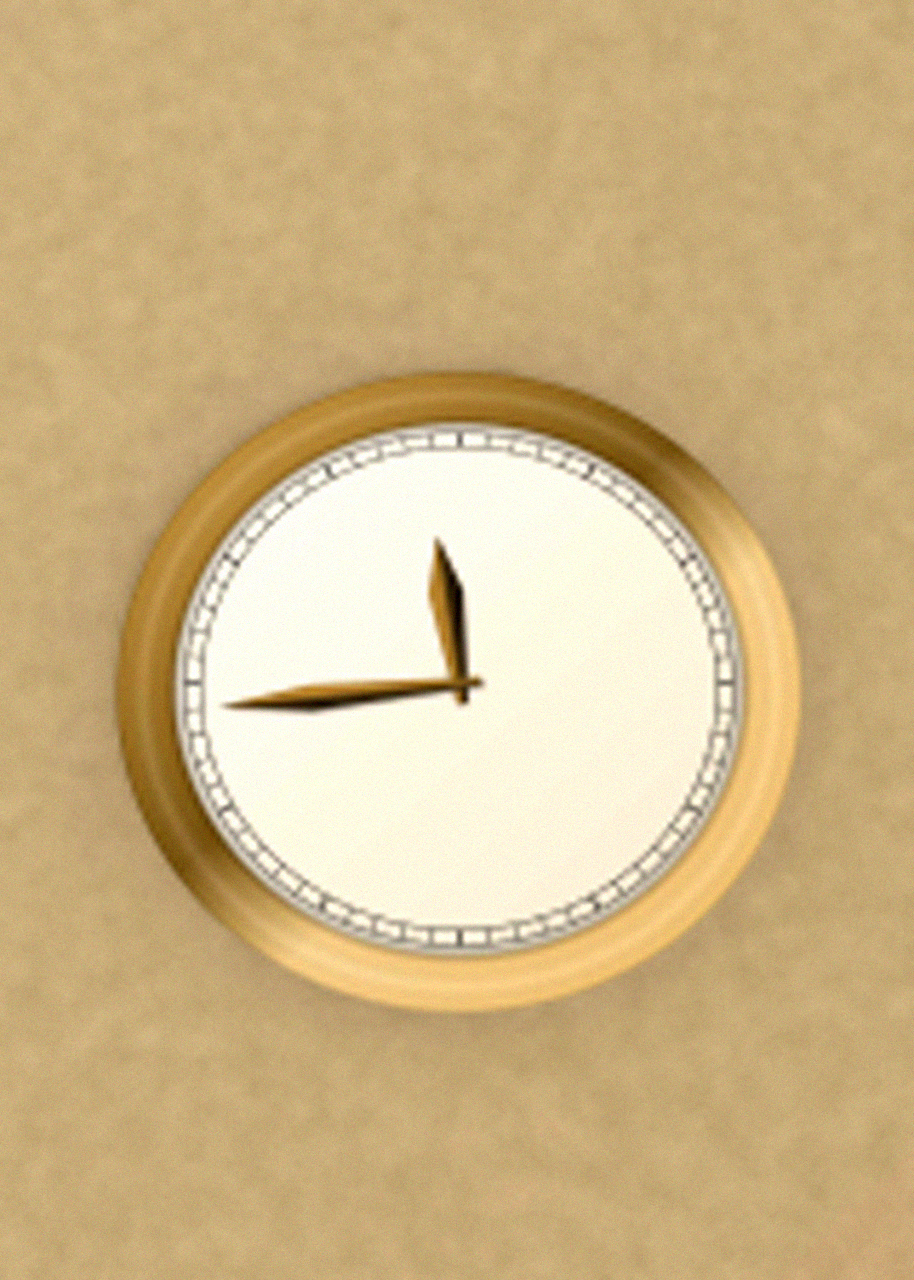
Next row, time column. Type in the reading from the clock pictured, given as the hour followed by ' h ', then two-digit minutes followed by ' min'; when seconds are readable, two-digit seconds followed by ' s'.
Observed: 11 h 44 min
